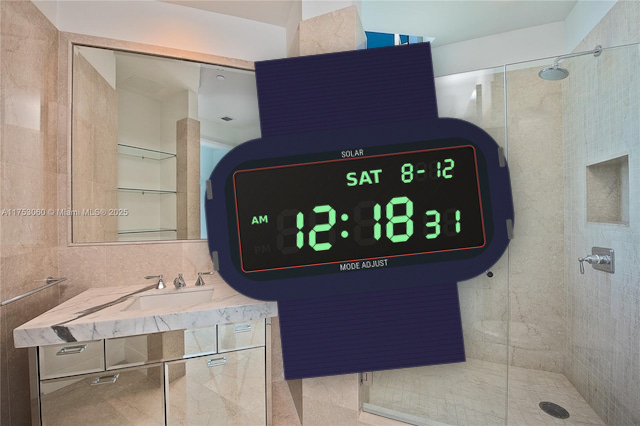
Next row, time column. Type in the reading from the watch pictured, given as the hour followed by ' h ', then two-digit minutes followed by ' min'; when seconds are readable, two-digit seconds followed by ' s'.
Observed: 12 h 18 min 31 s
